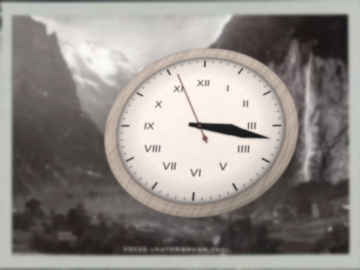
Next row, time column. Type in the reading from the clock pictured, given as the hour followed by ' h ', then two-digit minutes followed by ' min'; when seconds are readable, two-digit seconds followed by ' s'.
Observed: 3 h 16 min 56 s
